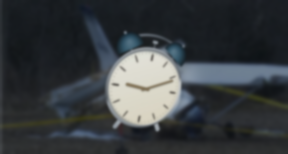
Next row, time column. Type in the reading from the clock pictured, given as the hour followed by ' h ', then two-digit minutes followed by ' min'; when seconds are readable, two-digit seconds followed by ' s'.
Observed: 9 h 11 min
